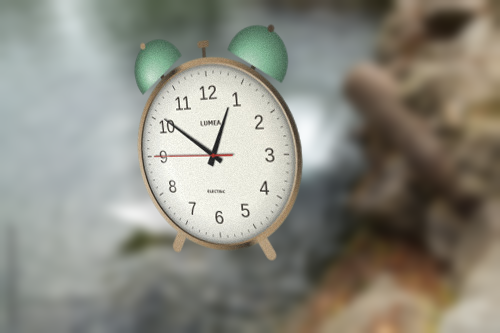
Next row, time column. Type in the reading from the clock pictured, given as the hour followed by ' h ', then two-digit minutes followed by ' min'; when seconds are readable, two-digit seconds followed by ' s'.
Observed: 12 h 50 min 45 s
